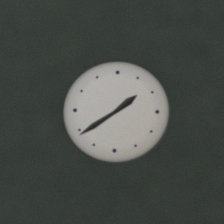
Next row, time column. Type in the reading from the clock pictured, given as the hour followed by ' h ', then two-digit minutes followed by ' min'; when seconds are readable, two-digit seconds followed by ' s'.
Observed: 1 h 39 min
